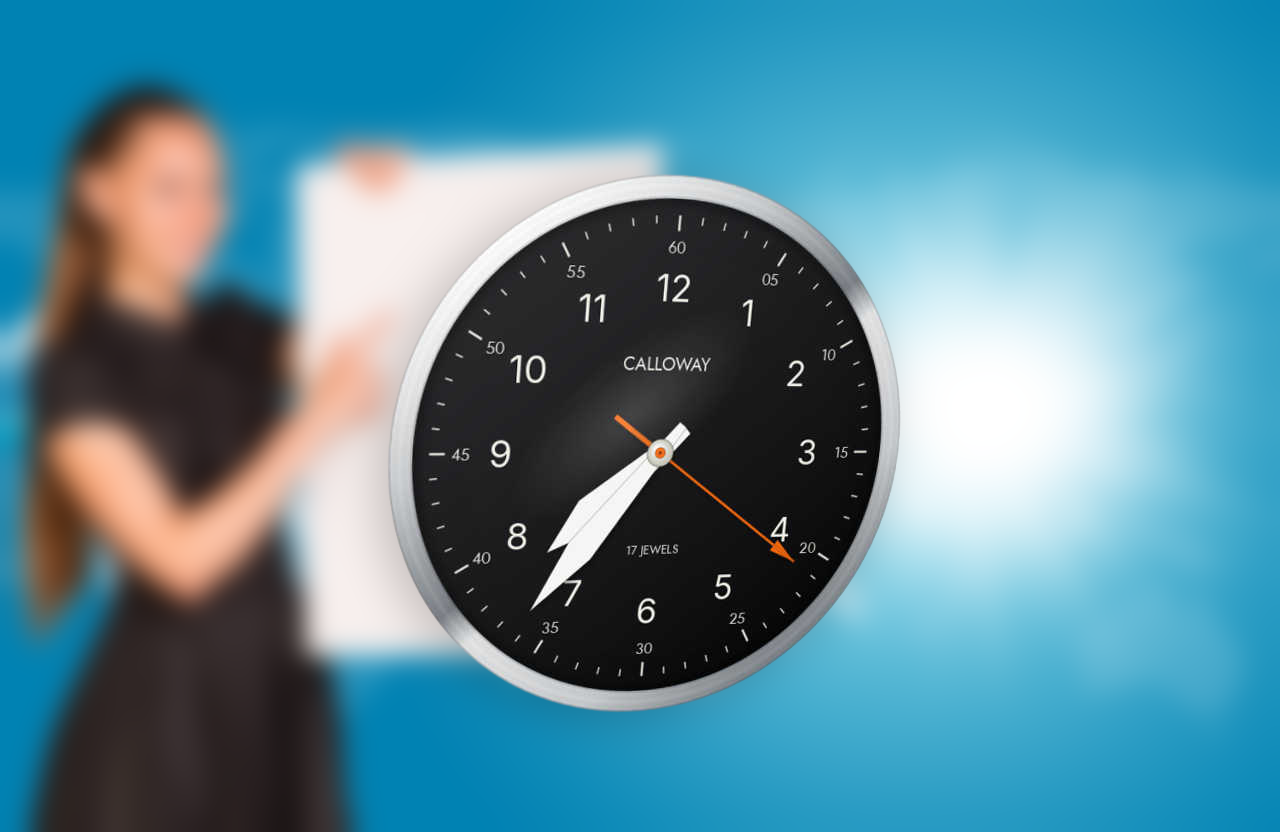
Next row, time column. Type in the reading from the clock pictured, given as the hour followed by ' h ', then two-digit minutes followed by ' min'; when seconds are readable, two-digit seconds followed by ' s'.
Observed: 7 h 36 min 21 s
